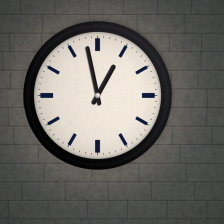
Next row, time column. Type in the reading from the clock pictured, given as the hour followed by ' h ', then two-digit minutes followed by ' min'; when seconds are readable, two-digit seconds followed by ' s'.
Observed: 12 h 58 min
